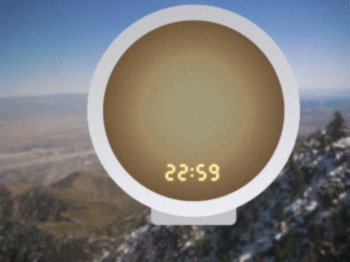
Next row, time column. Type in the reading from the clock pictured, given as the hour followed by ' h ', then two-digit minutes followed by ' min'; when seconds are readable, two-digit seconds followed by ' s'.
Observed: 22 h 59 min
